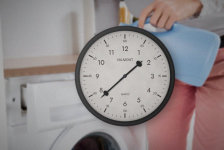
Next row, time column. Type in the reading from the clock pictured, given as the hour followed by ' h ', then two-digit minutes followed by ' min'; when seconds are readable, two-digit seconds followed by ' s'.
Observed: 1 h 38 min
